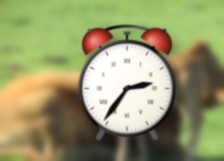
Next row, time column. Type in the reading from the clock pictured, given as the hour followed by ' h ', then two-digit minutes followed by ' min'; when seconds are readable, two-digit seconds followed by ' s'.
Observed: 2 h 36 min
